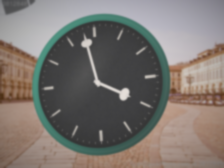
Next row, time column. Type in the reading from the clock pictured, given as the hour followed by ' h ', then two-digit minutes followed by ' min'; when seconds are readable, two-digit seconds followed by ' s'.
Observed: 3 h 58 min
